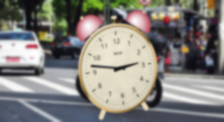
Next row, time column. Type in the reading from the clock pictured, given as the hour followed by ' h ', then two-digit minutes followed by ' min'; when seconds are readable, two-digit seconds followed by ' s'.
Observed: 2 h 47 min
